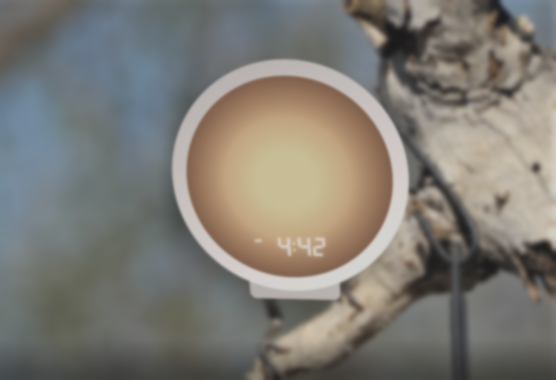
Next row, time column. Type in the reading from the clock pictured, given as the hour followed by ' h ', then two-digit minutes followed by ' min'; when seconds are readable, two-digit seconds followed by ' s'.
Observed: 4 h 42 min
